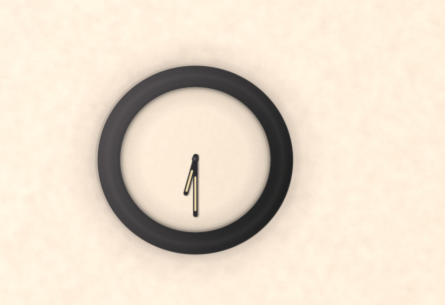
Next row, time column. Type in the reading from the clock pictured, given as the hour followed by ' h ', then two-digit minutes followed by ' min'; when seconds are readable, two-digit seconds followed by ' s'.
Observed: 6 h 30 min
